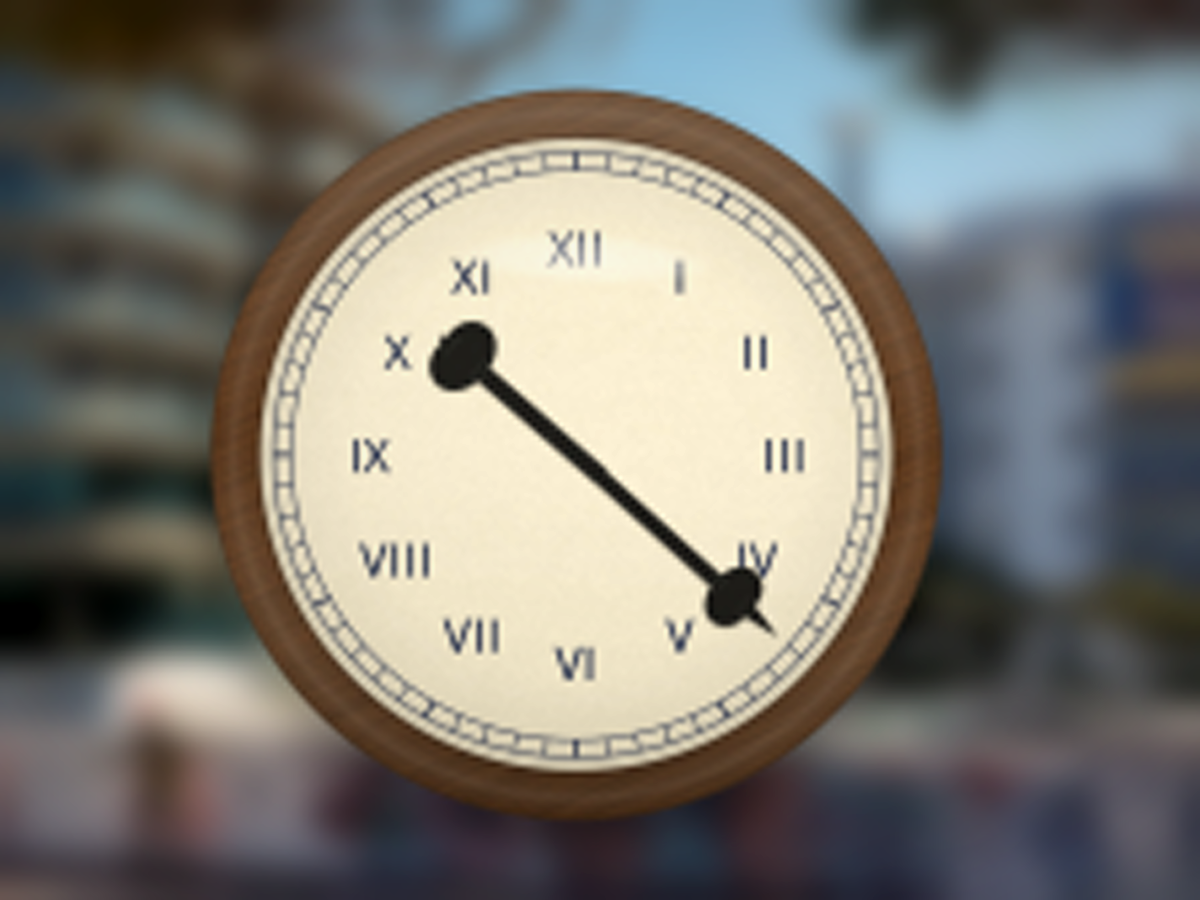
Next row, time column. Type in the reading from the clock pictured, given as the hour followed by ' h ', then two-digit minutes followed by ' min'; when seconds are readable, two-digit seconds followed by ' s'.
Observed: 10 h 22 min
